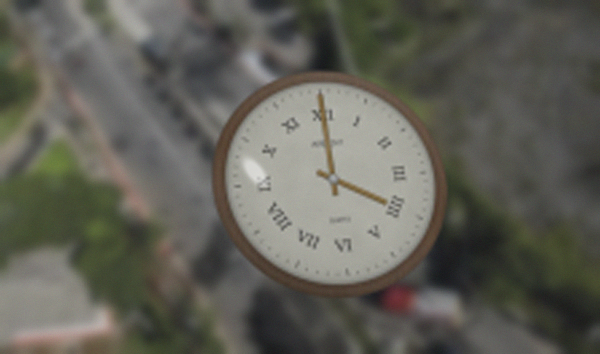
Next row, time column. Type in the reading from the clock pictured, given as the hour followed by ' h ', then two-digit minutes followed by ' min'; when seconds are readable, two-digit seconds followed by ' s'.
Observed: 4 h 00 min
